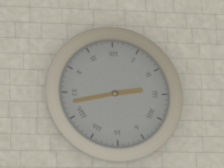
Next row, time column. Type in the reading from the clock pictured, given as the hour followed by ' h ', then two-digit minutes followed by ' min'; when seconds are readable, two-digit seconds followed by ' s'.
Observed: 2 h 43 min
